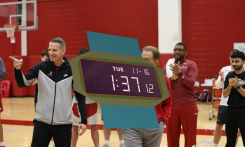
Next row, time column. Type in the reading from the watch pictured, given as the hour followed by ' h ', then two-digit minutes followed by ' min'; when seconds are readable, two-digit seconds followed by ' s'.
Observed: 1 h 37 min 12 s
